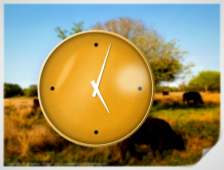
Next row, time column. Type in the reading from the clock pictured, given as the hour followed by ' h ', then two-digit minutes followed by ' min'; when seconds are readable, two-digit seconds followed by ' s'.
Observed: 5 h 03 min
